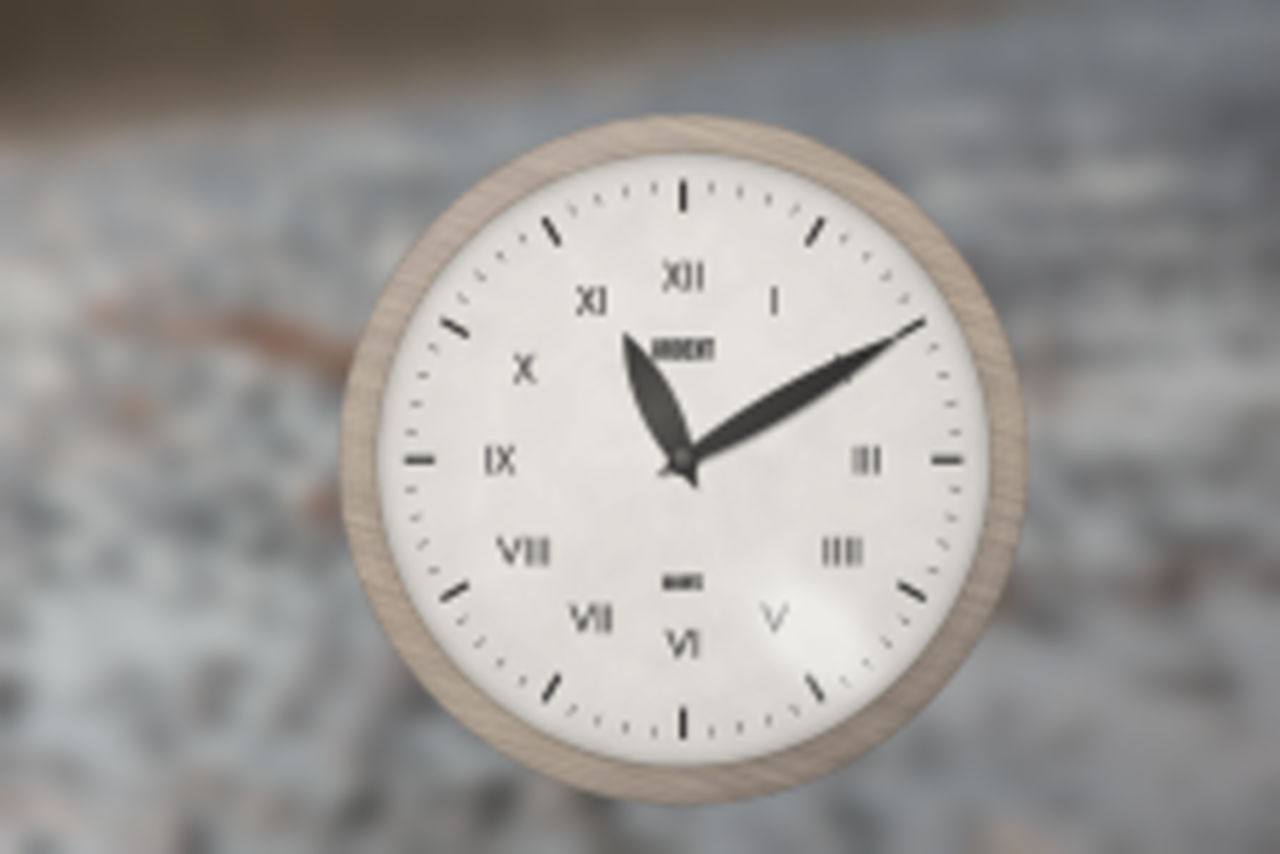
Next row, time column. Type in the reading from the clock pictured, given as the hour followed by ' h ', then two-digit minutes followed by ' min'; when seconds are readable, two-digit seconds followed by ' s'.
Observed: 11 h 10 min
